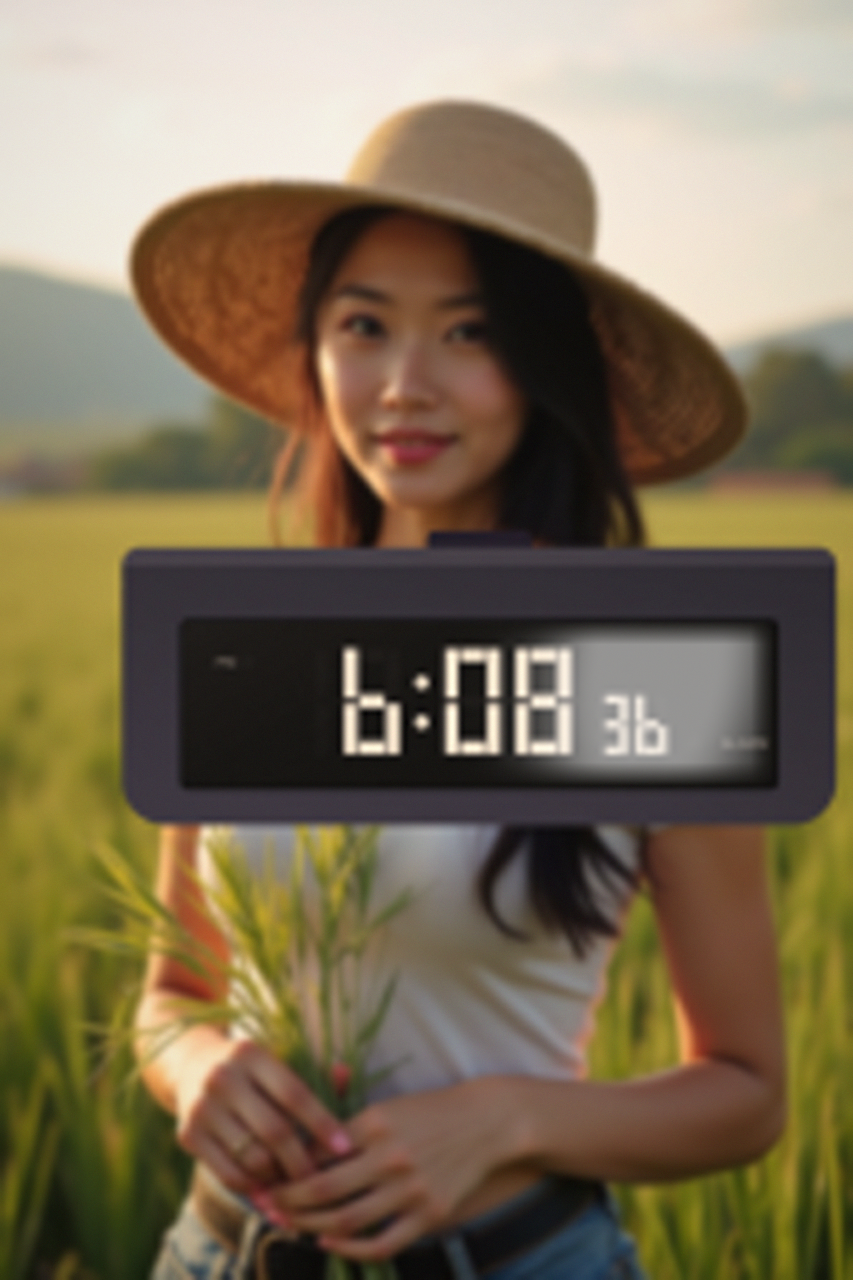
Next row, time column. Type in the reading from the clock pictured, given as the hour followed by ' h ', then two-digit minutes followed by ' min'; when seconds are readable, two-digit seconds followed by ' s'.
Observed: 6 h 08 min 36 s
